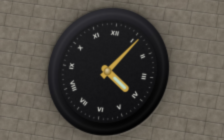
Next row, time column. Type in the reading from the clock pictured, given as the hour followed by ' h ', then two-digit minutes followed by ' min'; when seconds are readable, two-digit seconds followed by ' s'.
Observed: 4 h 06 min
